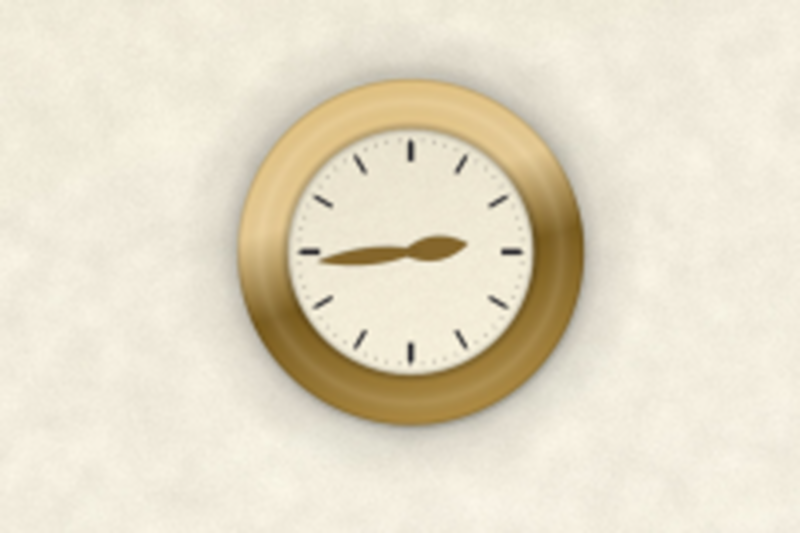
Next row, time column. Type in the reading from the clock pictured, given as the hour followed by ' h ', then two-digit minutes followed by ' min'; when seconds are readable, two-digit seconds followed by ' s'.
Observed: 2 h 44 min
